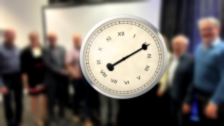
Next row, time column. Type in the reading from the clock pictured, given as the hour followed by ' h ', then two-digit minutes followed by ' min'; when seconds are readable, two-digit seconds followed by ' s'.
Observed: 8 h 11 min
